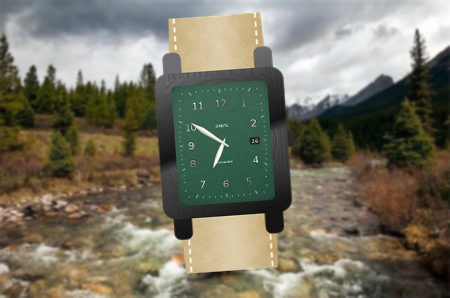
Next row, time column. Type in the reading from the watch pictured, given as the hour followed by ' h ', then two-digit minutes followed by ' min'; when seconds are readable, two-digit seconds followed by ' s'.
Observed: 6 h 51 min
